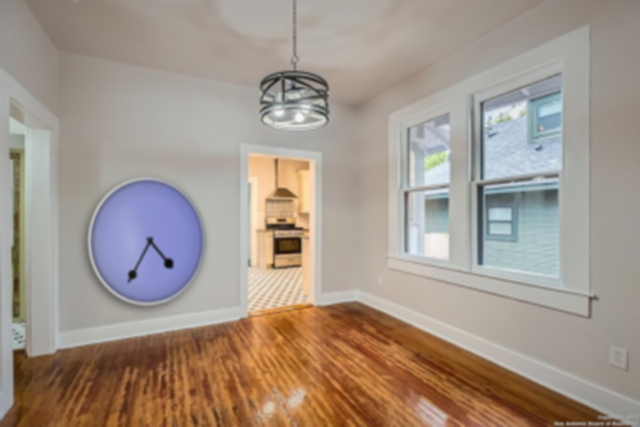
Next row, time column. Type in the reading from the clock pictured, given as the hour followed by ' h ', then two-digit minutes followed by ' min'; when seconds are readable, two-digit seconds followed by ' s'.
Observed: 4 h 35 min
